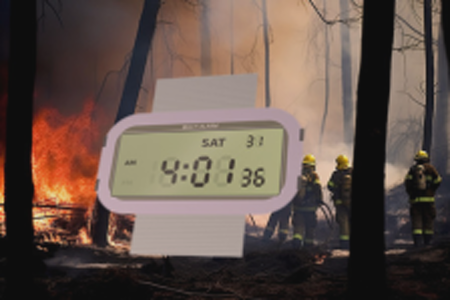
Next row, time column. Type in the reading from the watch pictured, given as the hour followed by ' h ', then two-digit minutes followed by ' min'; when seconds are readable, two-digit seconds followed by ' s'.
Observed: 4 h 01 min 36 s
